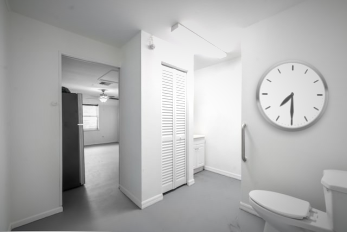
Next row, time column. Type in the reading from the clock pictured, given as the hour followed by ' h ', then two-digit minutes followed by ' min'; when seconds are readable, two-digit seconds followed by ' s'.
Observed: 7 h 30 min
